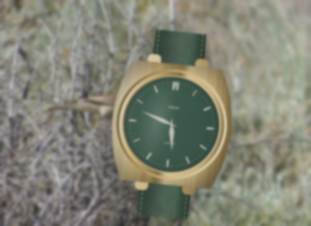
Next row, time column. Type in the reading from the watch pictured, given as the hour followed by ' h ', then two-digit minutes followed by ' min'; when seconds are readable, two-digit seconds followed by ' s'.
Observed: 5 h 48 min
